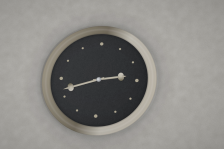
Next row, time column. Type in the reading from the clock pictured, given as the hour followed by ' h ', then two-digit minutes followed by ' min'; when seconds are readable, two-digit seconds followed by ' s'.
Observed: 2 h 42 min
